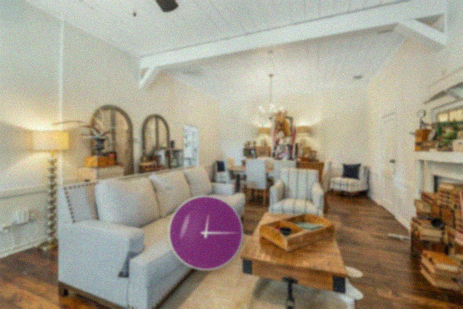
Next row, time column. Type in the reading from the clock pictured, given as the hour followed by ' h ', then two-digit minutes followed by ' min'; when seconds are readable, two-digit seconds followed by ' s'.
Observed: 12 h 15 min
